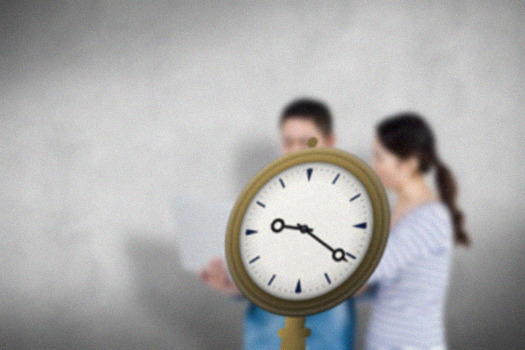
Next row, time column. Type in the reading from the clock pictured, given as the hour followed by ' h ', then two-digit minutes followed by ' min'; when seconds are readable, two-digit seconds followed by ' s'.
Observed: 9 h 21 min
